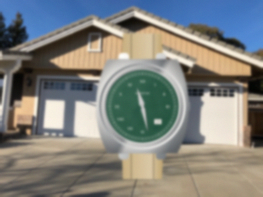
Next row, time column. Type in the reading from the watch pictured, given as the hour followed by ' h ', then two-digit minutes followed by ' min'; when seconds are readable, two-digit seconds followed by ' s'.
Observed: 11 h 28 min
